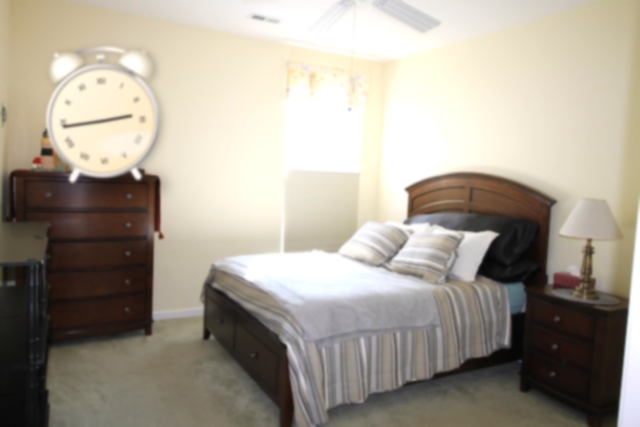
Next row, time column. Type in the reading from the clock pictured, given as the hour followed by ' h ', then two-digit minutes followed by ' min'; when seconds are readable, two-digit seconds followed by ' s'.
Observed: 2 h 44 min
